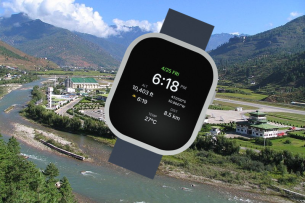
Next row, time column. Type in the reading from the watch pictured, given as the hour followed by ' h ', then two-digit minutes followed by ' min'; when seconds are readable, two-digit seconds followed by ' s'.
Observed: 6 h 18 min
